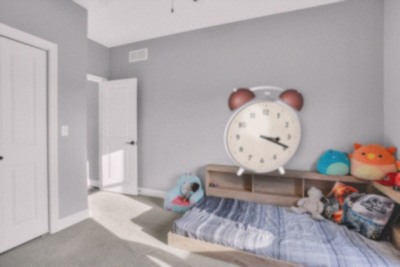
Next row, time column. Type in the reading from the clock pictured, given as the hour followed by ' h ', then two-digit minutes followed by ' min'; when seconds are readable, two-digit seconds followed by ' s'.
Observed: 3 h 19 min
